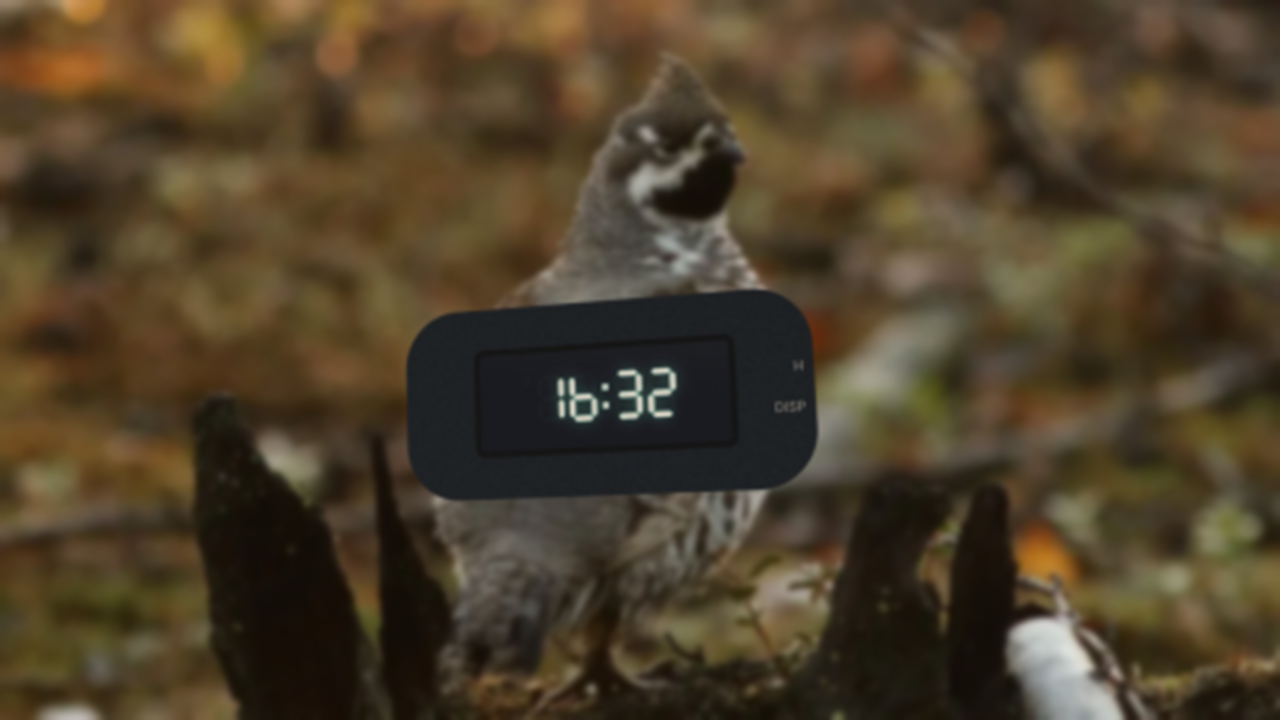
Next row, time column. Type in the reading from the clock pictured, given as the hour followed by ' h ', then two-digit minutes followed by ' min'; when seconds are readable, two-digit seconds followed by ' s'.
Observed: 16 h 32 min
